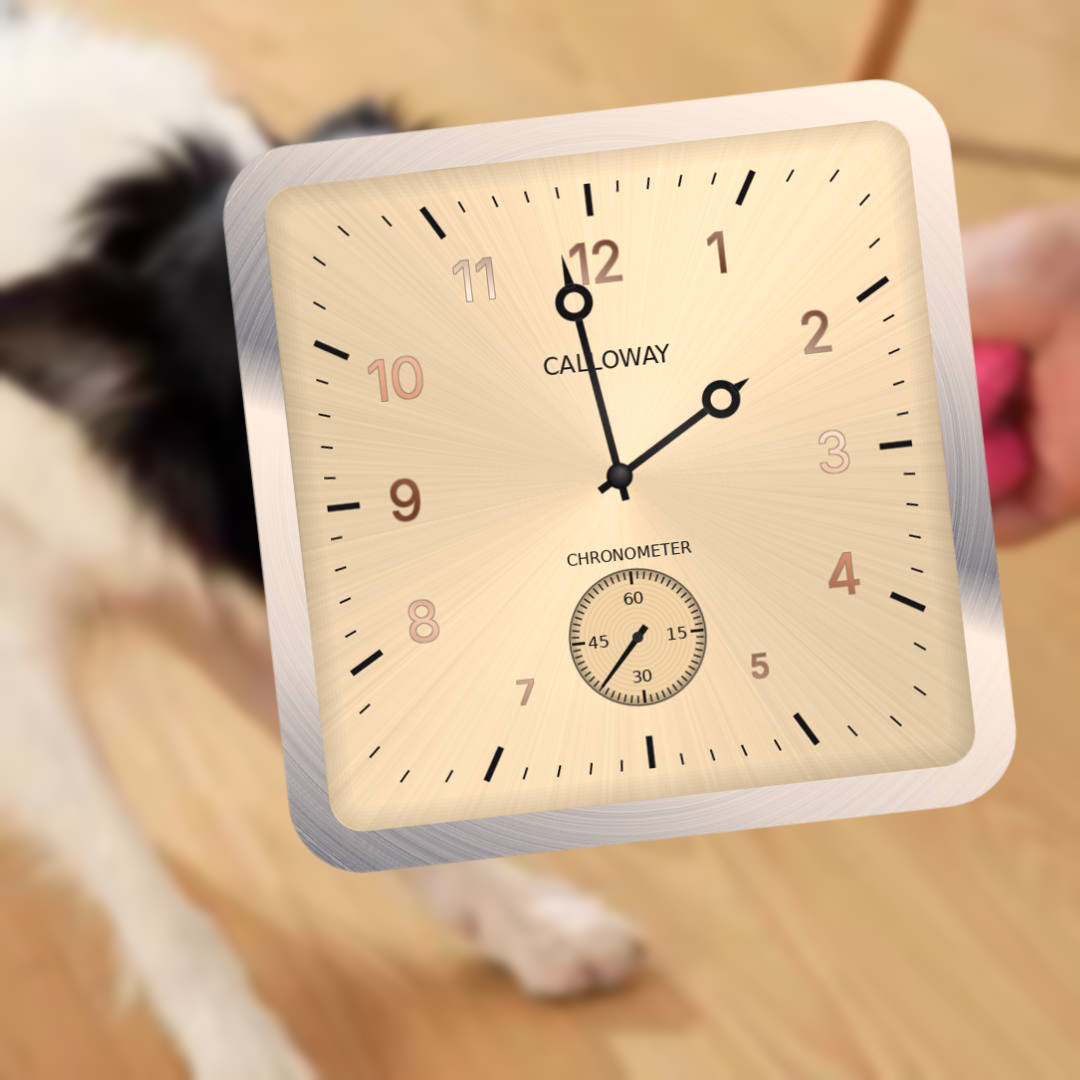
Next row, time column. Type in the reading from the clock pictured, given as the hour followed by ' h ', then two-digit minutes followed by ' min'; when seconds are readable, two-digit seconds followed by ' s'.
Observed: 1 h 58 min 37 s
